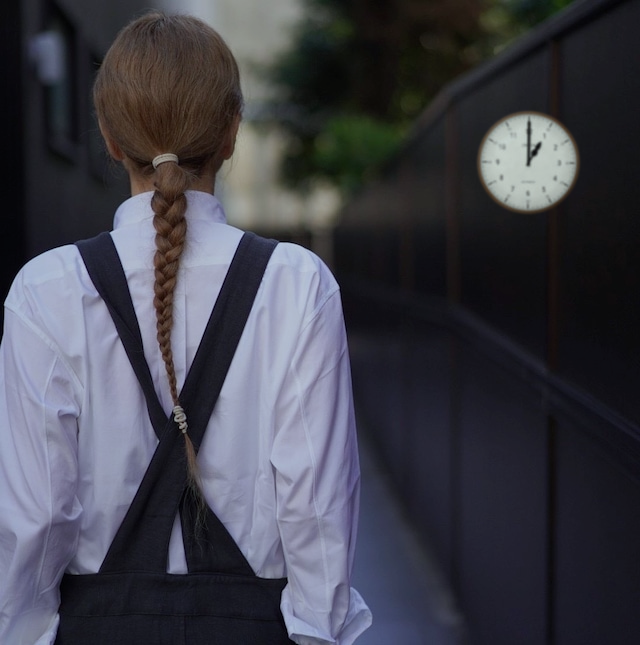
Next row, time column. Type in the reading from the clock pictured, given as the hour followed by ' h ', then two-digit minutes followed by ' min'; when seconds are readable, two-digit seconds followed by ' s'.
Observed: 1 h 00 min
